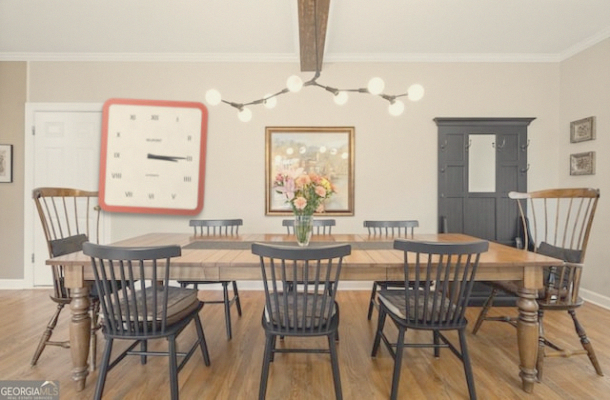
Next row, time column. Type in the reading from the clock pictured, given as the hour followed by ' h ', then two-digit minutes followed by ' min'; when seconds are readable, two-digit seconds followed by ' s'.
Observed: 3 h 15 min
